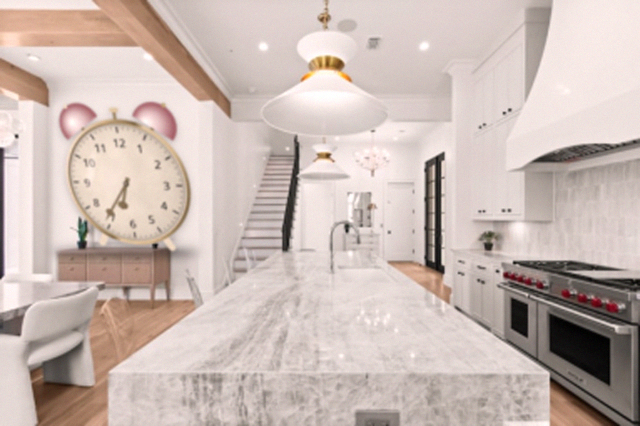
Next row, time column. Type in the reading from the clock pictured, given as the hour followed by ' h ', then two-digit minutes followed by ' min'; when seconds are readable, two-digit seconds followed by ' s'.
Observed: 6 h 36 min
